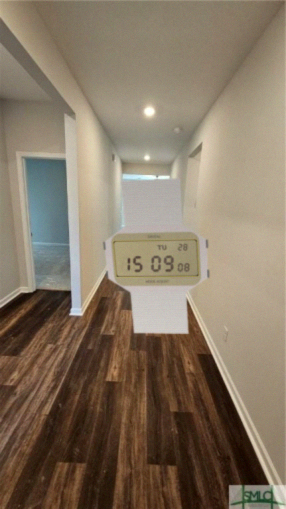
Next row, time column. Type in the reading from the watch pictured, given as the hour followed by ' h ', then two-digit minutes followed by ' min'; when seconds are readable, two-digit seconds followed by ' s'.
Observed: 15 h 09 min
